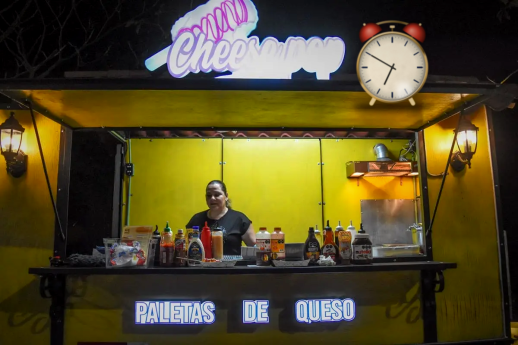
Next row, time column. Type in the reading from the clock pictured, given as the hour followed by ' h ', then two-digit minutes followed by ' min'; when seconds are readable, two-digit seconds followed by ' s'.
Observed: 6 h 50 min
